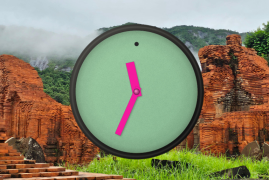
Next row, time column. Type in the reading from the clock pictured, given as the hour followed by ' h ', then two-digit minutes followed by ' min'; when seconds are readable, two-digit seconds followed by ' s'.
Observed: 11 h 34 min
